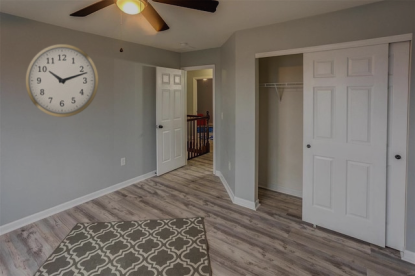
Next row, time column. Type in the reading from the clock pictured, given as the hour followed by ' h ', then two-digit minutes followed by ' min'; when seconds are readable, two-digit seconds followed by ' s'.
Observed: 10 h 12 min
